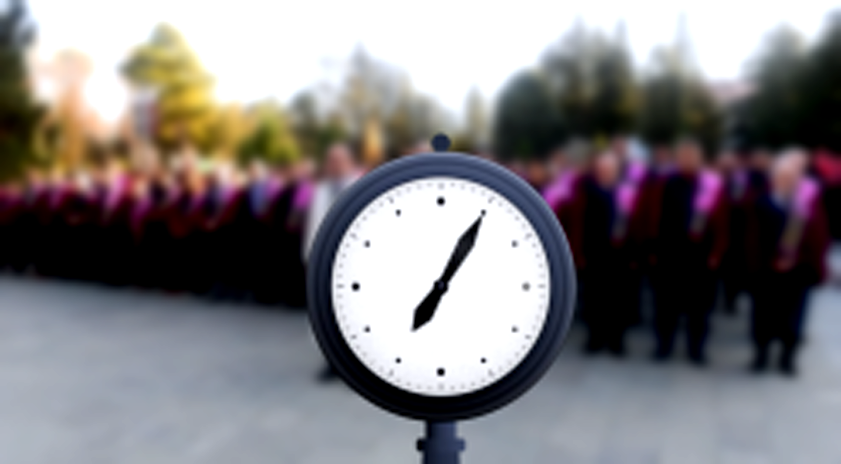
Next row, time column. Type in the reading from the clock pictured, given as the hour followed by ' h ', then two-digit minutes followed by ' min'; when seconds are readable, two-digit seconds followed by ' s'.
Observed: 7 h 05 min
